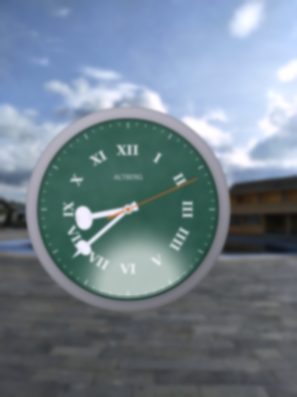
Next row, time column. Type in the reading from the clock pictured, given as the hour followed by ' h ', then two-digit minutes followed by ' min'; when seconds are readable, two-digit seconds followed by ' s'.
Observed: 8 h 38 min 11 s
